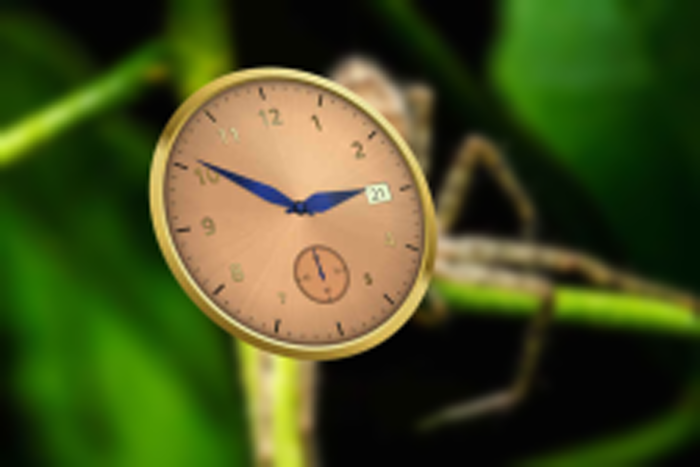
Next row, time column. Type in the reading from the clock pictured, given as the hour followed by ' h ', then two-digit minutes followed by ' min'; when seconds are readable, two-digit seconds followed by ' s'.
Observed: 2 h 51 min
